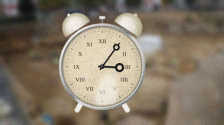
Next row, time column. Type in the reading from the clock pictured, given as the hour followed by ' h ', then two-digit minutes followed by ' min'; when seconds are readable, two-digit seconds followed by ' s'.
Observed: 3 h 06 min
